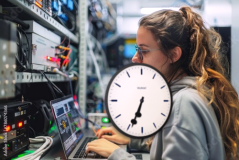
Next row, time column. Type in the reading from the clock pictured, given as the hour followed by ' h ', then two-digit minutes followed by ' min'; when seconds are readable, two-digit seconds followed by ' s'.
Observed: 6 h 34 min
